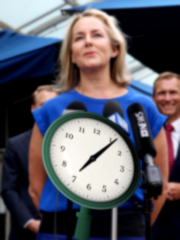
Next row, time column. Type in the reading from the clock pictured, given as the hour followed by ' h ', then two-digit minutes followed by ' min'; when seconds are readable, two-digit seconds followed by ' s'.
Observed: 7 h 06 min
